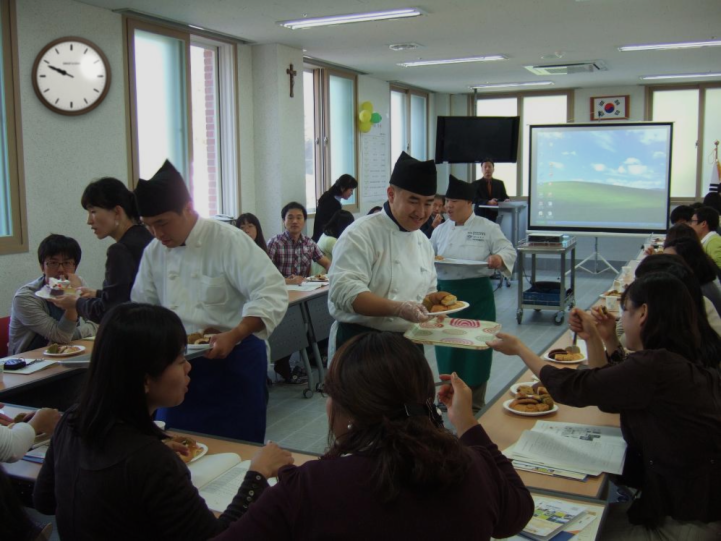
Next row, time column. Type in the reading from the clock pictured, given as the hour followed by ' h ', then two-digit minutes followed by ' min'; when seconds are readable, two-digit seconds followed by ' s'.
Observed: 9 h 49 min
